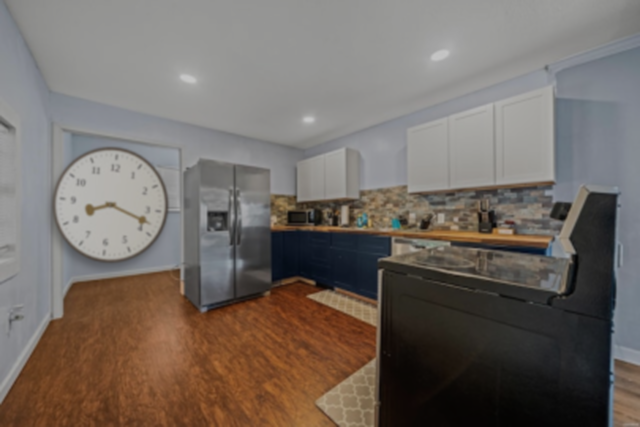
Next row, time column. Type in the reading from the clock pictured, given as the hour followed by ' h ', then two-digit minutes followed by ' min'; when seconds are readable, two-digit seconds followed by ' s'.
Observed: 8 h 18 min
